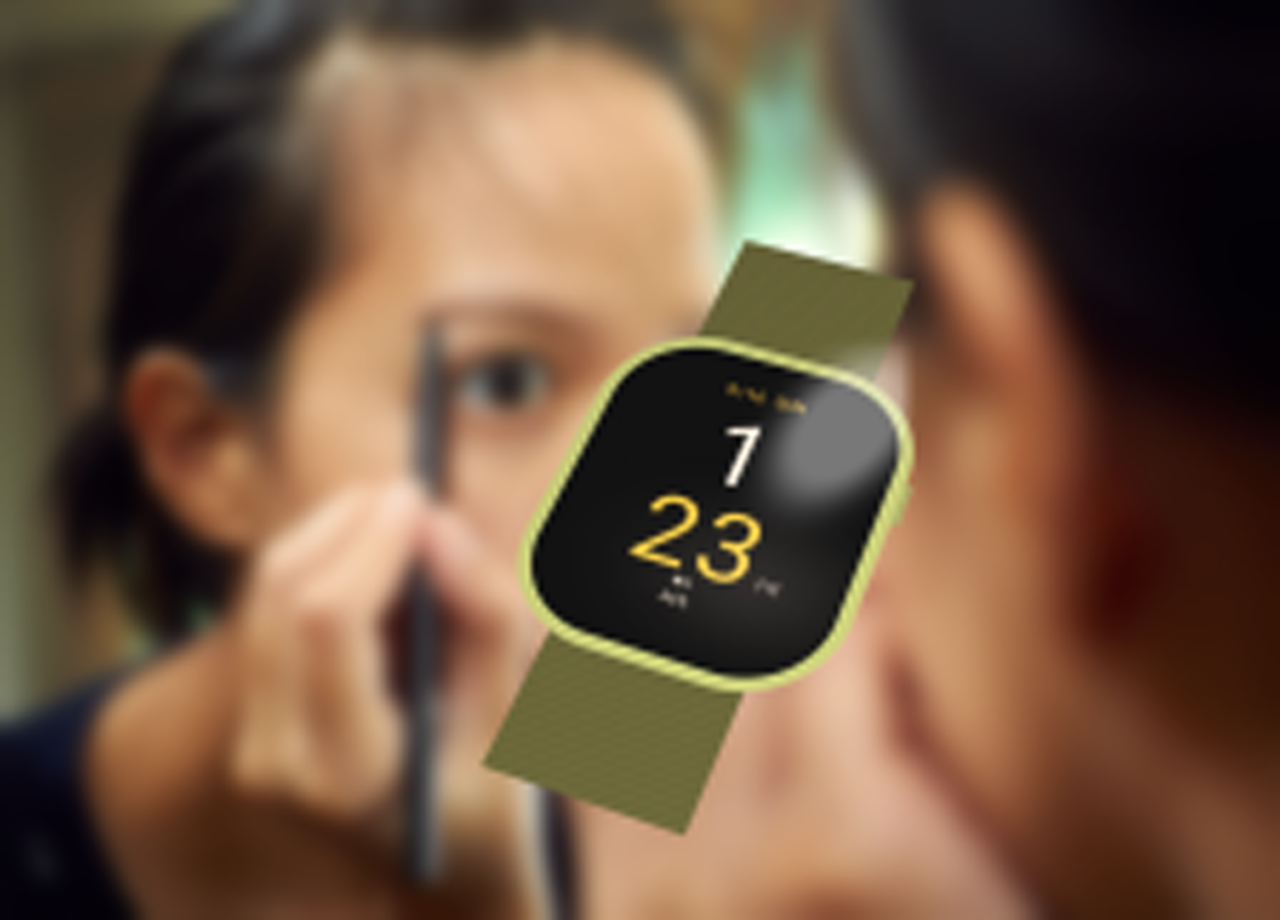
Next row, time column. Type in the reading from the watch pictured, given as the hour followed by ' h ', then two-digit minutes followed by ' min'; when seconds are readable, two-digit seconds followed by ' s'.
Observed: 1 h 23 min
